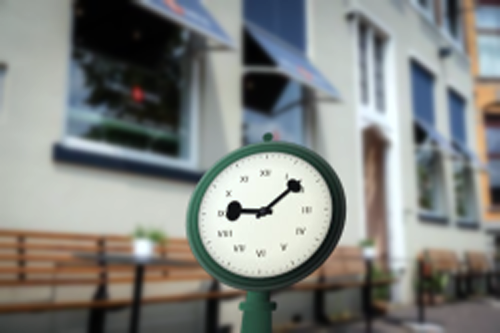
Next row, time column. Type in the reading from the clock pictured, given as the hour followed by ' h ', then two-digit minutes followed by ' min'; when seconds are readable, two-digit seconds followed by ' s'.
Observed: 9 h 08 min
